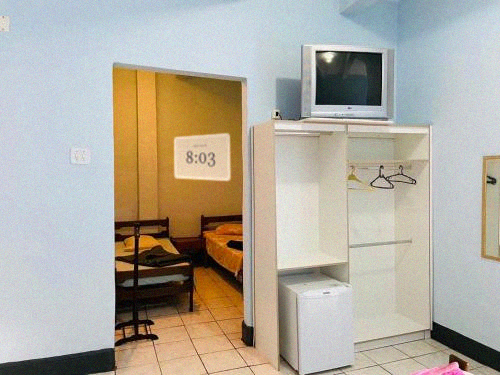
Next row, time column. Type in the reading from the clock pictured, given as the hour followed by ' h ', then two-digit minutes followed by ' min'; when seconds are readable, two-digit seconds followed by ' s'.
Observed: 8 h 03 min
